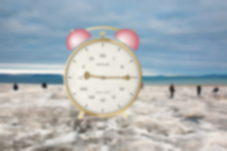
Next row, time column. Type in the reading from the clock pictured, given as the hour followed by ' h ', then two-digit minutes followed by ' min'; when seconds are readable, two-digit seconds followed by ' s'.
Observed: 9 h 15 min
